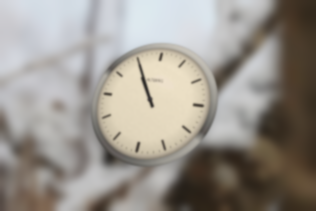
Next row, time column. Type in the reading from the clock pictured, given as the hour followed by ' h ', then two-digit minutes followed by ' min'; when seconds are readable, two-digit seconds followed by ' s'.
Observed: 10 h 55 min
